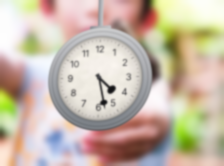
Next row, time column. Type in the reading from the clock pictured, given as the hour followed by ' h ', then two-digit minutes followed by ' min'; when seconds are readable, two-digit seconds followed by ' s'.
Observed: 4 h 28 min
